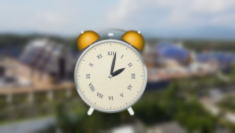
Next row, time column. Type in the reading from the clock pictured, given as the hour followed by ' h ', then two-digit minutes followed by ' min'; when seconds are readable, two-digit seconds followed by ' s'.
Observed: 2 h 02 min
